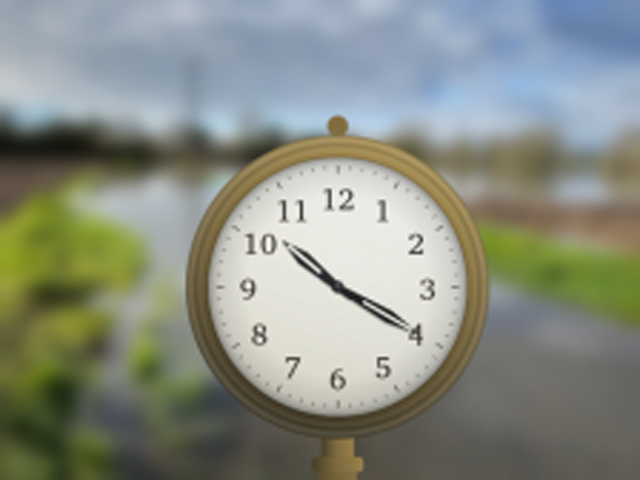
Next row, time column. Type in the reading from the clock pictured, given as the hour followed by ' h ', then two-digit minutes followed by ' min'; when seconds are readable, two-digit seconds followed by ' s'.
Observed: 10 h 20 min
